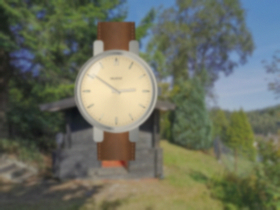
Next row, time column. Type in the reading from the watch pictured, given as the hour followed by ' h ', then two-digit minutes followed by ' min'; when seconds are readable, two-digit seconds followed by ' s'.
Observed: 2 h 51 min
